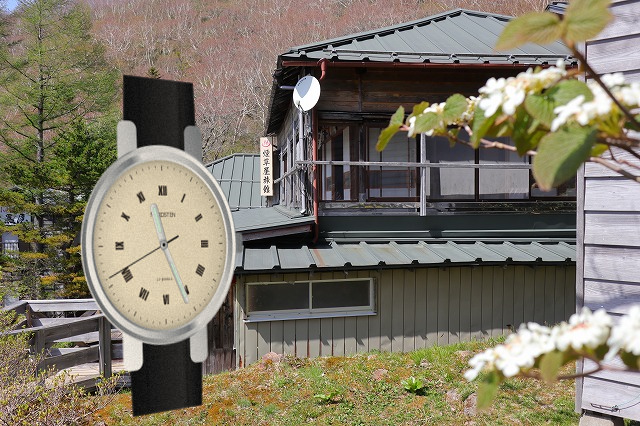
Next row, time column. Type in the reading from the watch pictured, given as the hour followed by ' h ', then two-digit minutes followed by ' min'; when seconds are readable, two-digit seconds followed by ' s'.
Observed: 11 h 25 min 41 s
